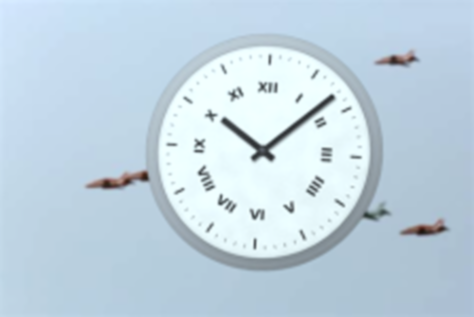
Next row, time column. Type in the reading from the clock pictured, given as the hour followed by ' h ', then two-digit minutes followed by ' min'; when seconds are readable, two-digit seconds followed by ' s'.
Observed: 10 h 08 min
